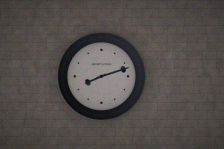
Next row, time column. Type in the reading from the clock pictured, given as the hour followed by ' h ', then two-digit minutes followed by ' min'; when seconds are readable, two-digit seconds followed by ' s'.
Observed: 8 h 12 min
